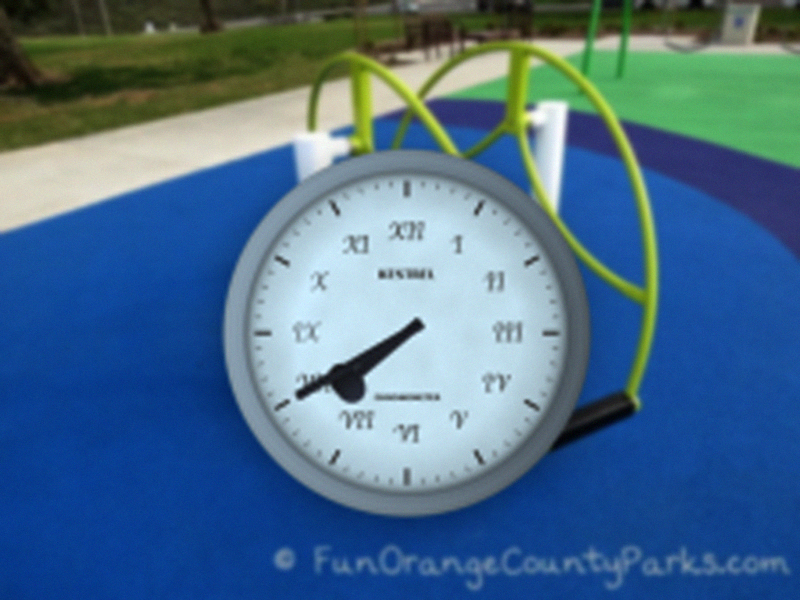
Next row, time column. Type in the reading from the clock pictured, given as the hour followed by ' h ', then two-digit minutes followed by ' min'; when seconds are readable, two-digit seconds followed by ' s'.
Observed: 7 h 40 min
